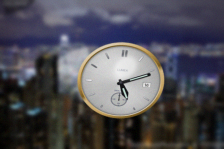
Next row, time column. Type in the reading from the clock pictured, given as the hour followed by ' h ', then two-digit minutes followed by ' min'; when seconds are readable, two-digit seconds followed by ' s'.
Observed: 5 h 11 min
